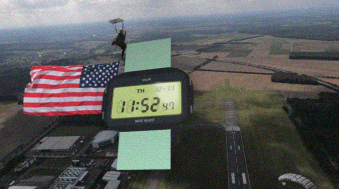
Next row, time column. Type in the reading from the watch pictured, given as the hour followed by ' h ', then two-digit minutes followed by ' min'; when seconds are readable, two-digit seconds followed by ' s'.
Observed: 11 h 52 min 47 s
